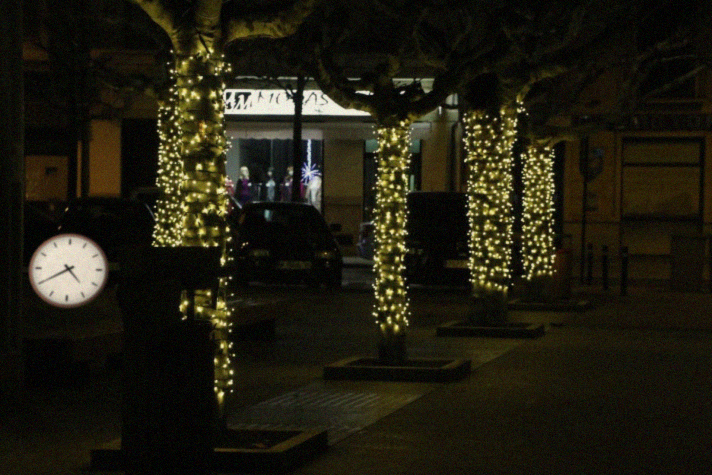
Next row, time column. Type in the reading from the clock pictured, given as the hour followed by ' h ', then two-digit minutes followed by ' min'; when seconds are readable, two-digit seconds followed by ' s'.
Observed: 4 h 40 min
